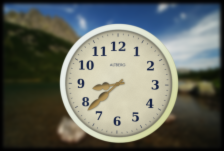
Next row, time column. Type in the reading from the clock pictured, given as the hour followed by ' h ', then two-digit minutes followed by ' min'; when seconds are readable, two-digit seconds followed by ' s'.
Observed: 8 h 38 min
